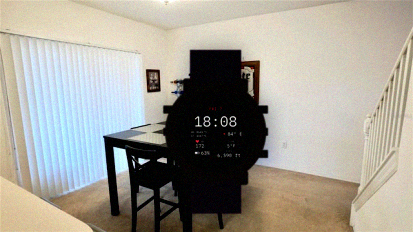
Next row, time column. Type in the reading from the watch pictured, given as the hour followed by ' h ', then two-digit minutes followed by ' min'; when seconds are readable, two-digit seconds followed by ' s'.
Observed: 18 h 08 min
